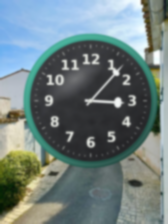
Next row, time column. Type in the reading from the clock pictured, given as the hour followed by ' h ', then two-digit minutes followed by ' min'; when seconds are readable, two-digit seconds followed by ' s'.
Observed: 3 h 07 min
